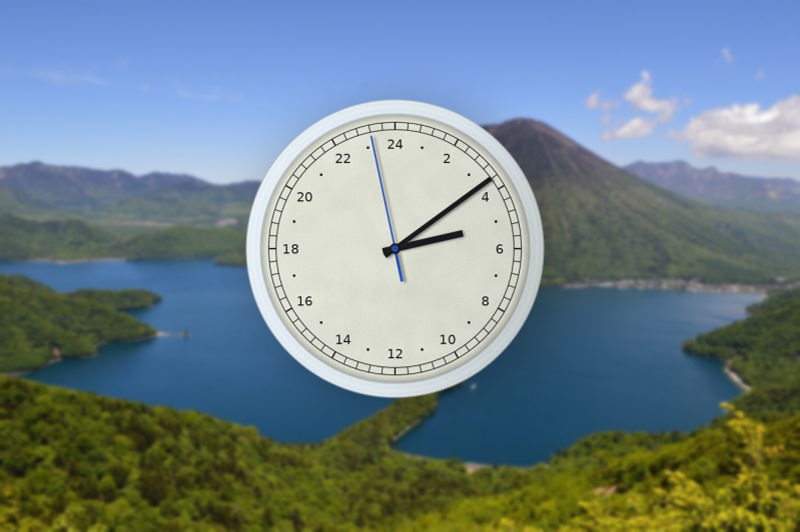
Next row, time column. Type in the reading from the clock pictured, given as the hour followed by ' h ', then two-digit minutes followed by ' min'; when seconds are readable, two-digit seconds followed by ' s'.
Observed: 5 h 08 min 58 s
